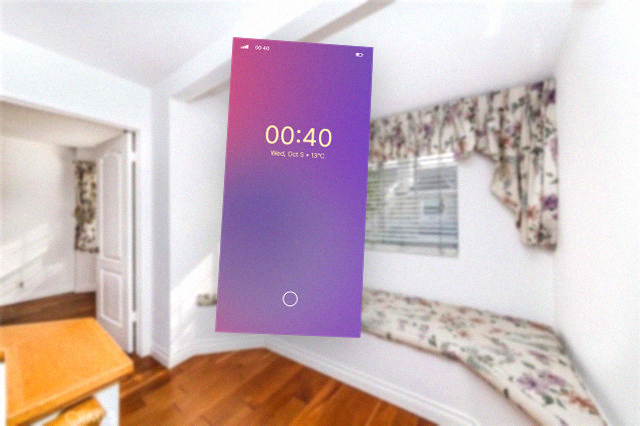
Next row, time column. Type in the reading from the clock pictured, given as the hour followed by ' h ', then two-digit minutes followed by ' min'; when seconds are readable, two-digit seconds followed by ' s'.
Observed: 0 h 40 min
